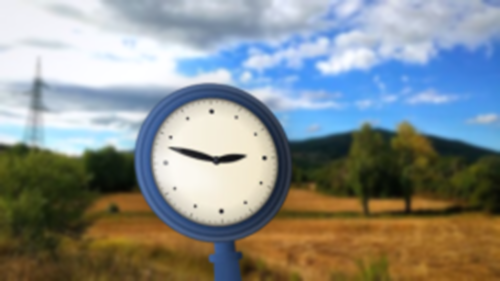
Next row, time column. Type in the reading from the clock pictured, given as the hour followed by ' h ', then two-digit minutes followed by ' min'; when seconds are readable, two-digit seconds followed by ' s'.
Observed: 2 h 48 min
